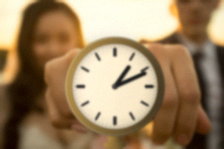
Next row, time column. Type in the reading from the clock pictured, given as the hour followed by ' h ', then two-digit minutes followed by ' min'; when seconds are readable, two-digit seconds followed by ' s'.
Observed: 1 h 11 min
